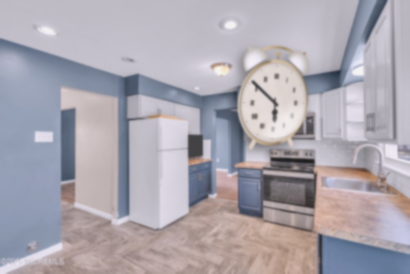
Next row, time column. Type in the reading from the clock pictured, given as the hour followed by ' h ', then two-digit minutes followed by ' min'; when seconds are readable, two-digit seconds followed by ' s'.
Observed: 5 h 51 min
